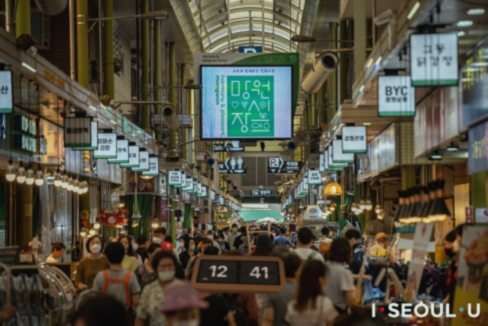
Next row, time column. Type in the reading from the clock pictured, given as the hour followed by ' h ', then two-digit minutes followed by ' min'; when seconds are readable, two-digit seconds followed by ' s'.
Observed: 12 h 41 min
